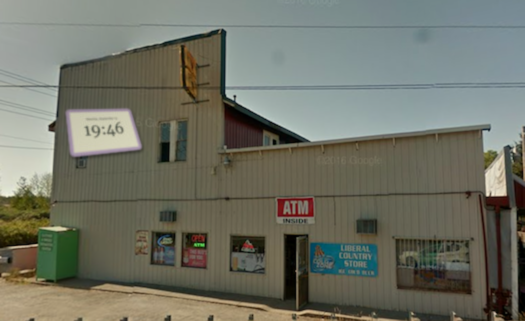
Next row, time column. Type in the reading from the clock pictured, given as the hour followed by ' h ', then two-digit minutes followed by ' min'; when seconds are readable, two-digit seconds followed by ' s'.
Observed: 19 h 46 min
